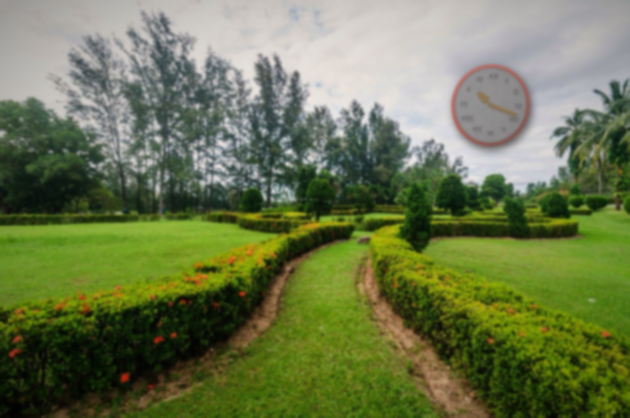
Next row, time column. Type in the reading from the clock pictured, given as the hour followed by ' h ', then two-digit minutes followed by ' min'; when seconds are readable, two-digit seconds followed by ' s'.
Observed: 10 h 18 min
